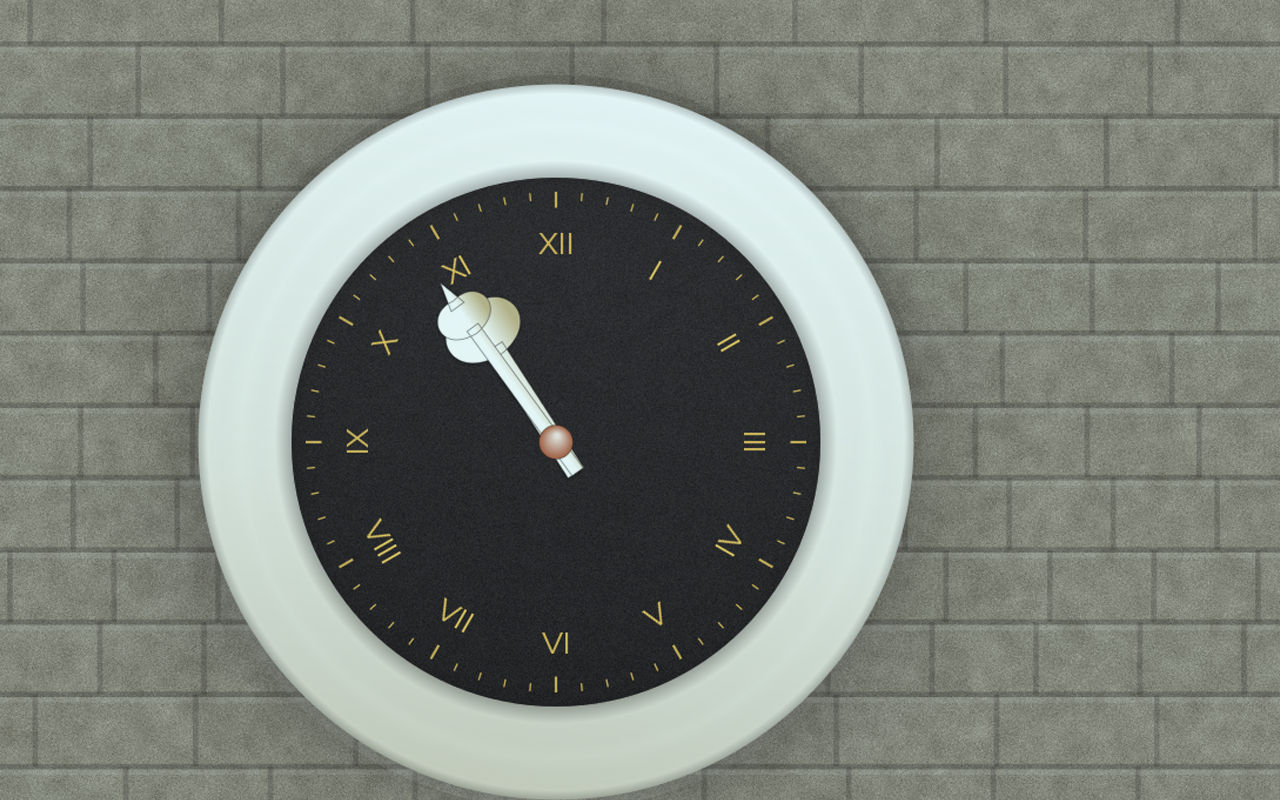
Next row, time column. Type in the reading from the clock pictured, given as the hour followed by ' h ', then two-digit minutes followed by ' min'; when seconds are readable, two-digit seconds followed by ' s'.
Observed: 10 h 54 min
